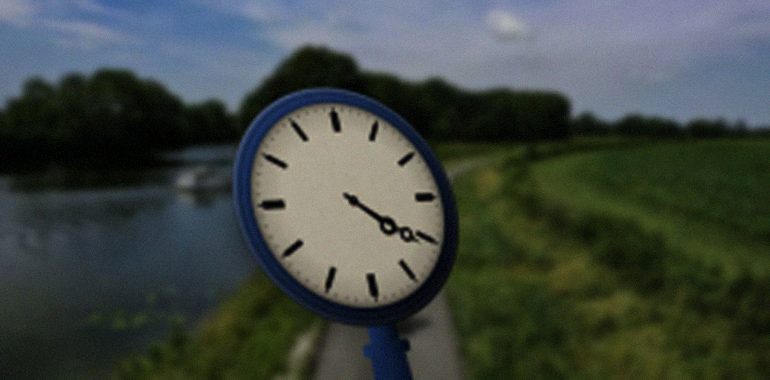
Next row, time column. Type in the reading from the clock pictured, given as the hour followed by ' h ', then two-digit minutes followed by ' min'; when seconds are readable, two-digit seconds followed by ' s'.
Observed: 4 h 21 min
